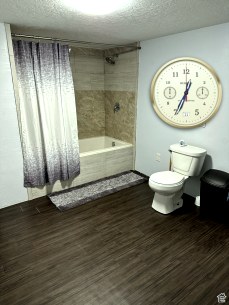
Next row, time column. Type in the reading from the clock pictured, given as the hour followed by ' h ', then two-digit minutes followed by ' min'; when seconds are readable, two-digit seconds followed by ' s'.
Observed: 12 h 34 min
